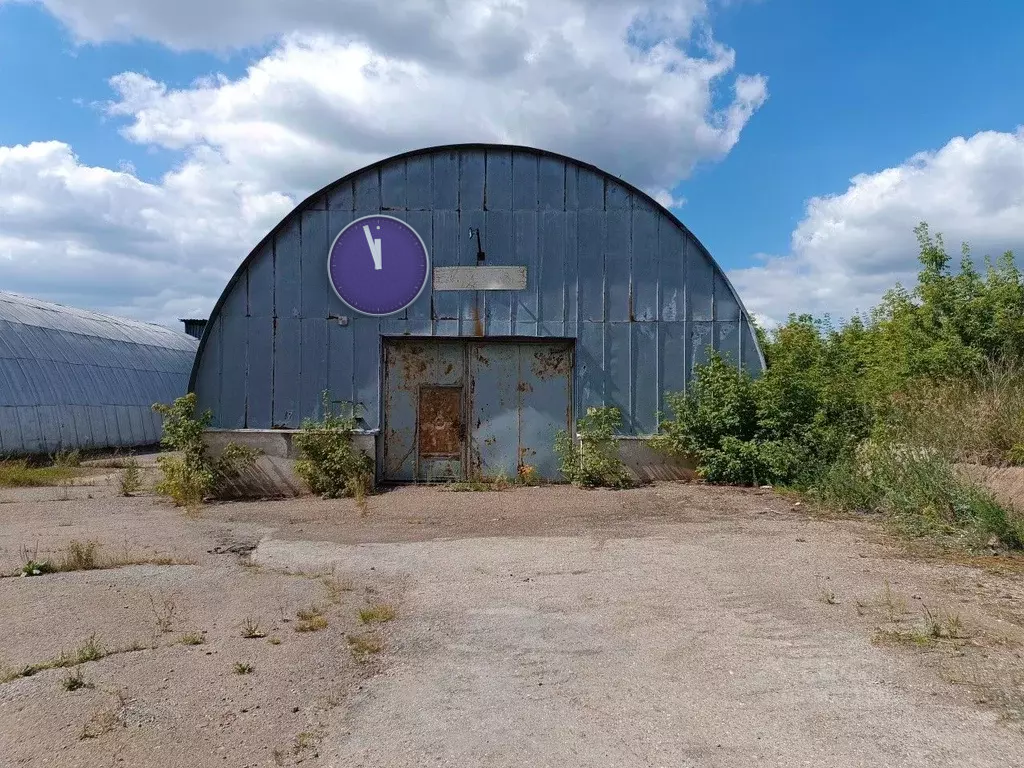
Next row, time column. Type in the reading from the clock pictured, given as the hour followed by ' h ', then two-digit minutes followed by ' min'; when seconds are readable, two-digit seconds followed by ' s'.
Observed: 11 h 57 min
